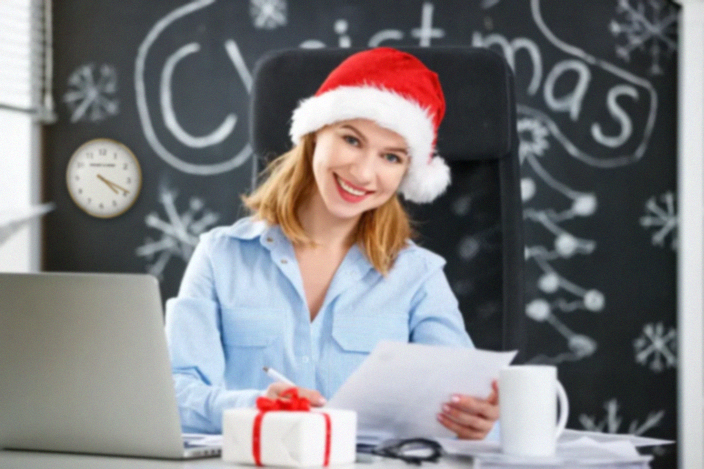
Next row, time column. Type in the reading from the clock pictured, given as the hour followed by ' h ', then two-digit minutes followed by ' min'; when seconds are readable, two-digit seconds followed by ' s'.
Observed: 4 h 19 min
